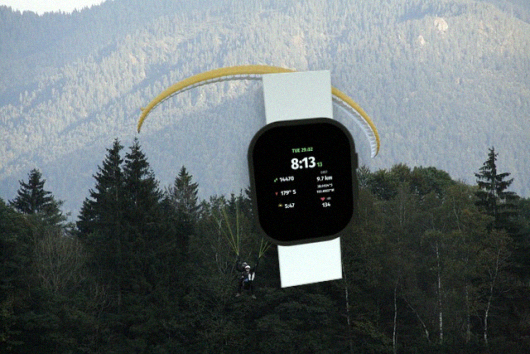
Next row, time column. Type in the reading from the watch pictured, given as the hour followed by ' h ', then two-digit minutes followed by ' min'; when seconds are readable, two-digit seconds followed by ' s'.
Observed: 8 h 13 min
